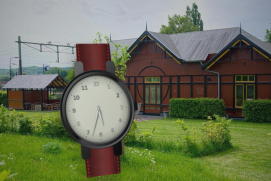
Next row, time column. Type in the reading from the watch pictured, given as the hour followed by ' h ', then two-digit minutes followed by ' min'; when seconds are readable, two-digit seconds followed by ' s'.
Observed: 5 h 33 min
